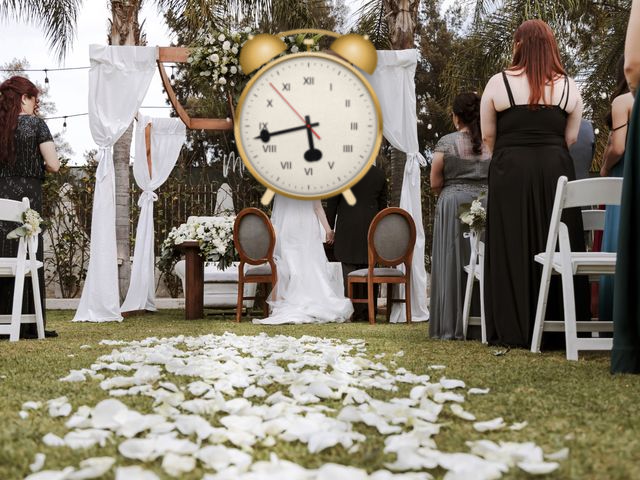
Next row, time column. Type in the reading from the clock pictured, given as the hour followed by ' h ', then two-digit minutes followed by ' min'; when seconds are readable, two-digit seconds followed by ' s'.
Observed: 5 h 42 min 53 s
